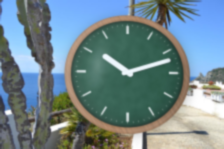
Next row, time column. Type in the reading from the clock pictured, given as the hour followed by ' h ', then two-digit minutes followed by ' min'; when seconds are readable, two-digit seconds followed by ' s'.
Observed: 10 h 12 min
